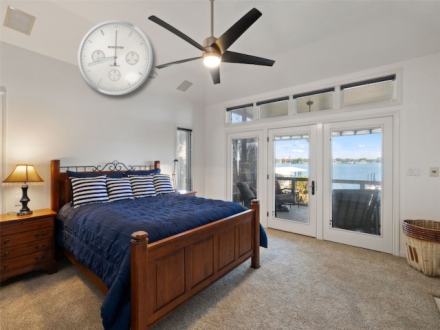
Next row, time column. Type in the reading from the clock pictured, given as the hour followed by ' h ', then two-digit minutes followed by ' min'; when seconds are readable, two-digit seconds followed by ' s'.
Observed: 8 h 42 min
